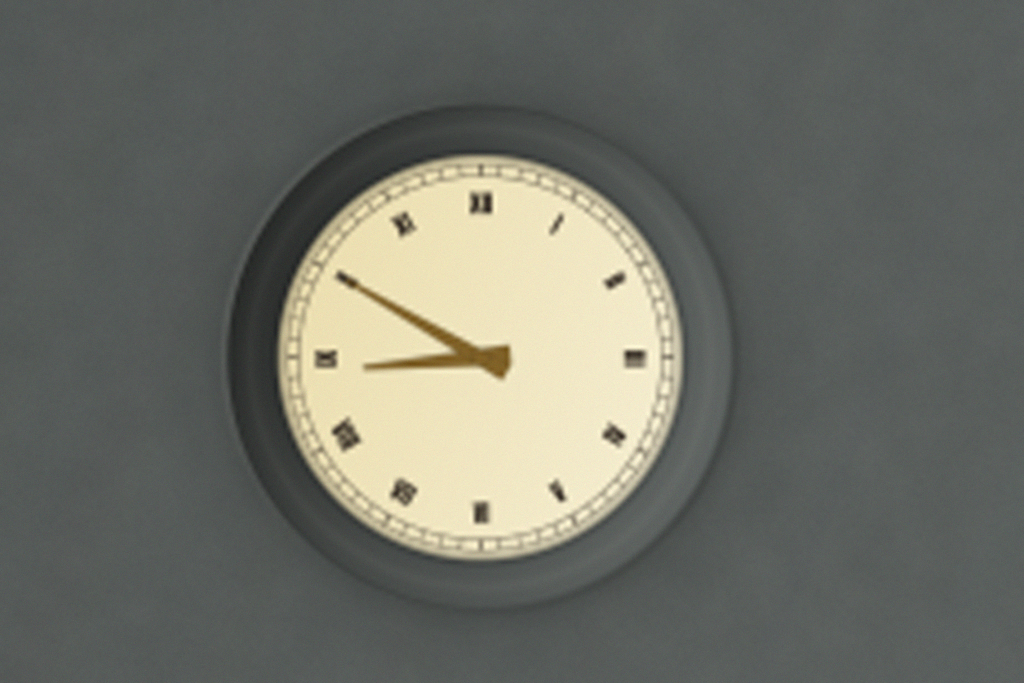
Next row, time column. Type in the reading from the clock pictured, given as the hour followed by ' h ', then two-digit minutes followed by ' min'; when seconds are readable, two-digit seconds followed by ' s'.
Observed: 8 h 50 min
